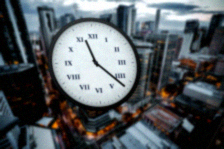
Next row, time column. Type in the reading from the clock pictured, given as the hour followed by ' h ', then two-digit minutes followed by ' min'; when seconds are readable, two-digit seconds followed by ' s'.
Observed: 11 h 22 min
